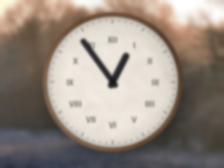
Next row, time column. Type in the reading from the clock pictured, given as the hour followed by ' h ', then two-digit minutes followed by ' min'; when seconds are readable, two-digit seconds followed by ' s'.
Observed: 12 h 54 min
